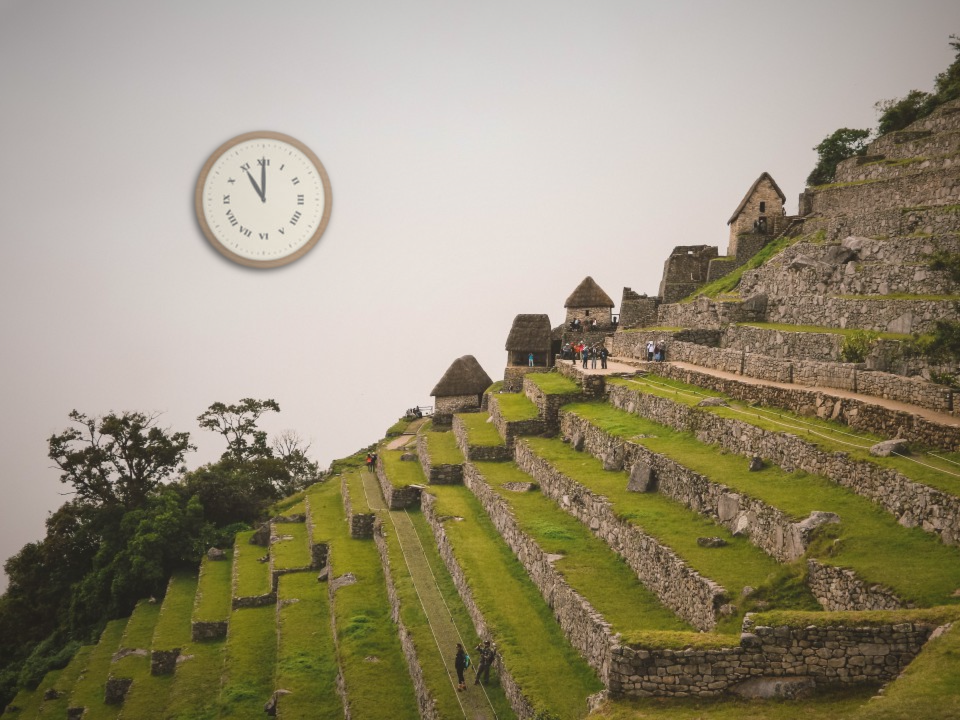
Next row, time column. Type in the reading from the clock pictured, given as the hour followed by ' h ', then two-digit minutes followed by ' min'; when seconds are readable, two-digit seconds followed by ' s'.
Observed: 11 h 00 min
